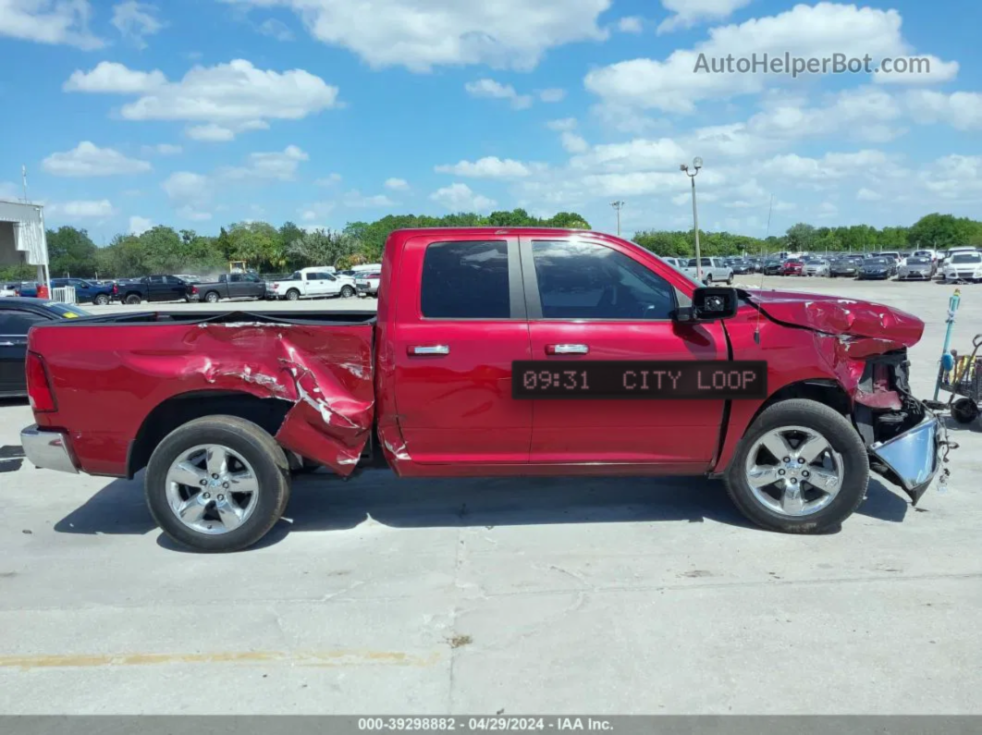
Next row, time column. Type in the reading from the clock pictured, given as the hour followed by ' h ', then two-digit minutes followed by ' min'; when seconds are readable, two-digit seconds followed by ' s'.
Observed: 9 h 31 min
